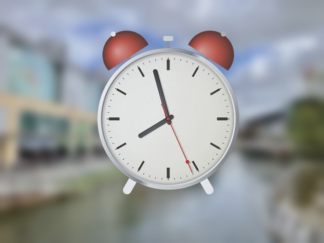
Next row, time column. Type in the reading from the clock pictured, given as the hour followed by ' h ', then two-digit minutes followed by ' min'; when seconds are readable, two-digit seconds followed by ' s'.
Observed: 7 h 57 min 26 s
